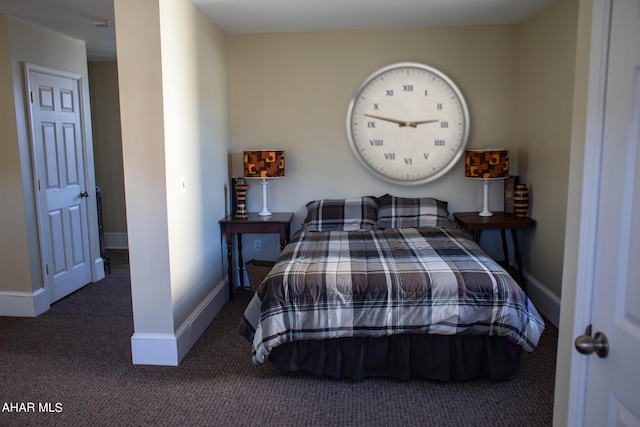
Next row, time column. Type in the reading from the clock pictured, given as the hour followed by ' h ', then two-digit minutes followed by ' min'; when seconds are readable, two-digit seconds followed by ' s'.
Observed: 2 h 47 min
